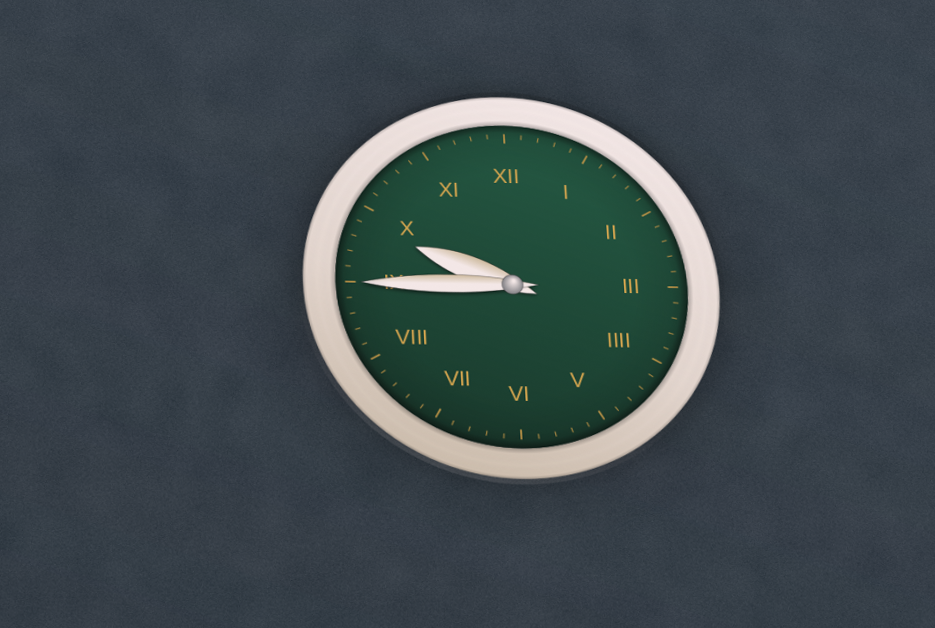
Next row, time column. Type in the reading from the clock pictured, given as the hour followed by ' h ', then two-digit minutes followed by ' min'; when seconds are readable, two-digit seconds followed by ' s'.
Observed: 9 h 45 min
